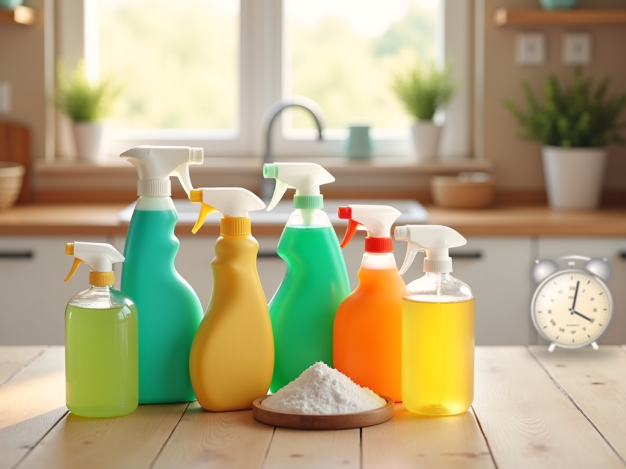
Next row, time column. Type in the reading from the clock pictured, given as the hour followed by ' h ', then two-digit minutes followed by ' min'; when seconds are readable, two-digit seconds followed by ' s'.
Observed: 4 h 02 min
